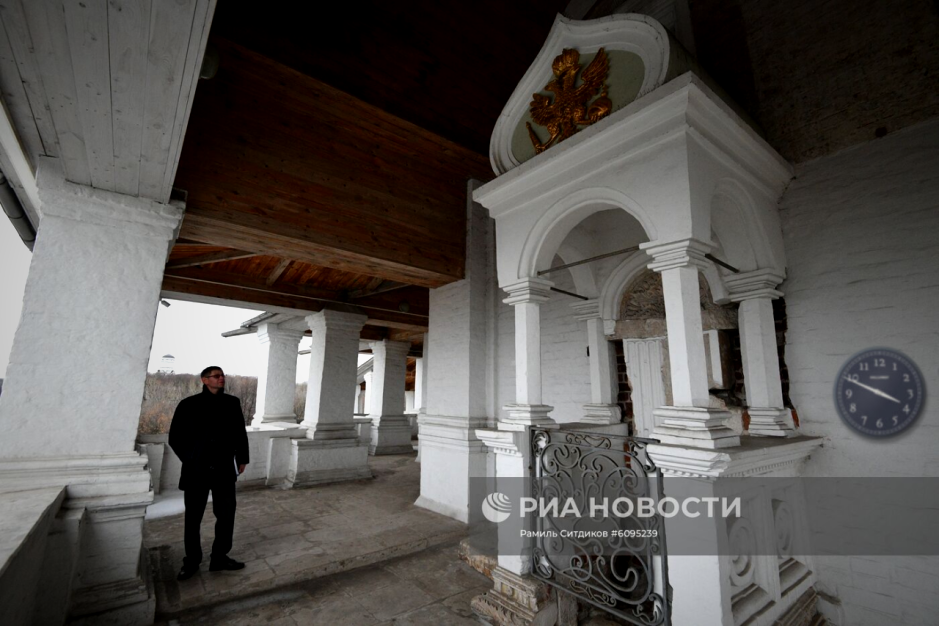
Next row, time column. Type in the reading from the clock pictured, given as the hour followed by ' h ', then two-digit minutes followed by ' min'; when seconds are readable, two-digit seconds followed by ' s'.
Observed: 3 h 49 min
